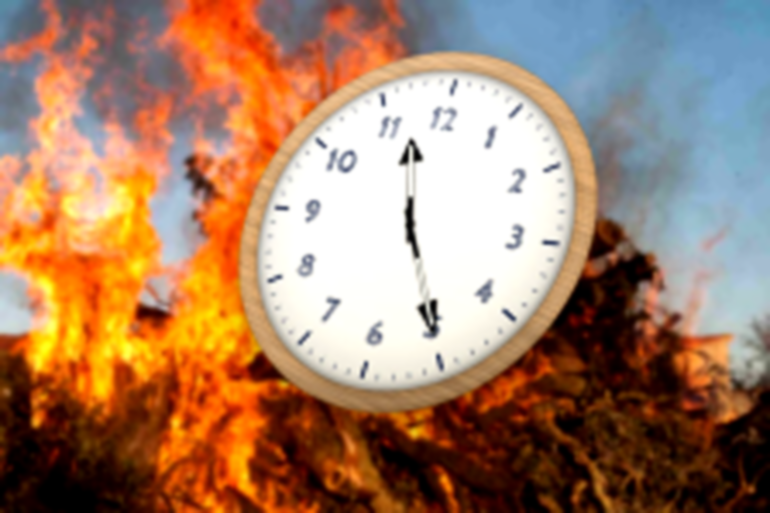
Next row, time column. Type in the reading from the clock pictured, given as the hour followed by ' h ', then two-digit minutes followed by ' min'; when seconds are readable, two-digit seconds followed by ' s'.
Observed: 11 h 25 min
